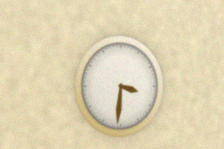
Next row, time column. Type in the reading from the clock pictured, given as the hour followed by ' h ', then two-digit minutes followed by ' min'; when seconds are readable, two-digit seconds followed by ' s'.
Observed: 3 h 31 min
